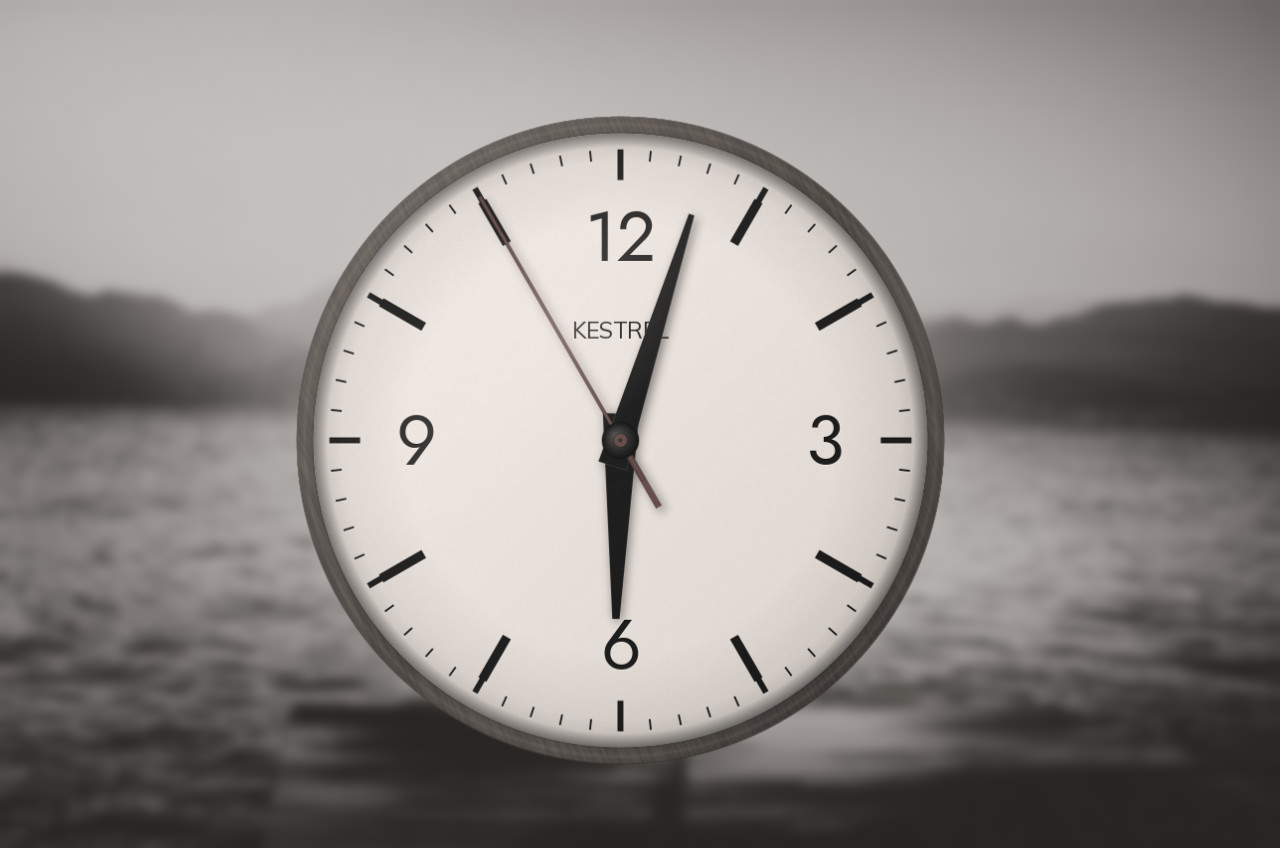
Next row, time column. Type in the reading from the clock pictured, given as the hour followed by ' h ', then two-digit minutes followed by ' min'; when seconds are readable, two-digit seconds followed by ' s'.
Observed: 6 h 02 min 55 s
